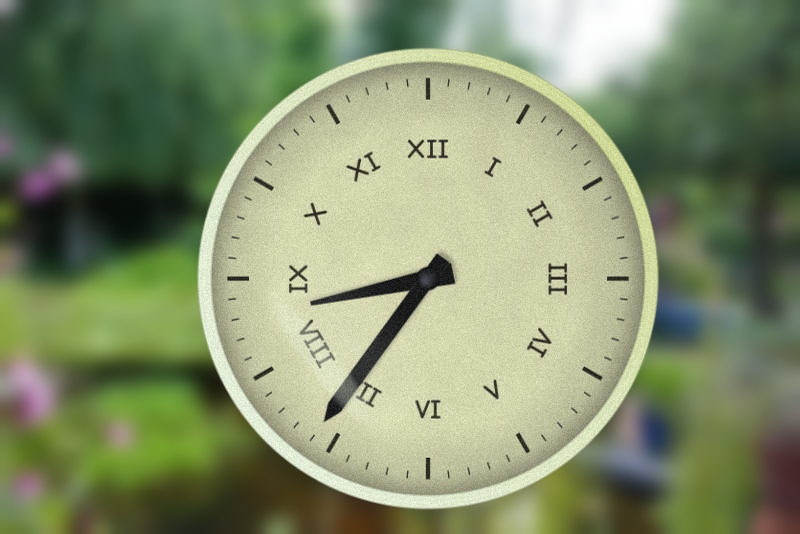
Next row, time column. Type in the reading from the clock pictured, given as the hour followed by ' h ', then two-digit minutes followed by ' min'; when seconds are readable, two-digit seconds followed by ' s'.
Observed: 8 h 36 min
